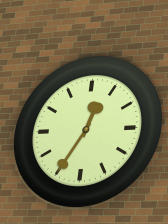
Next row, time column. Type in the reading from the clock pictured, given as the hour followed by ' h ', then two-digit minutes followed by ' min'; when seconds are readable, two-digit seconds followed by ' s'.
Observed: 12 h 35 min
